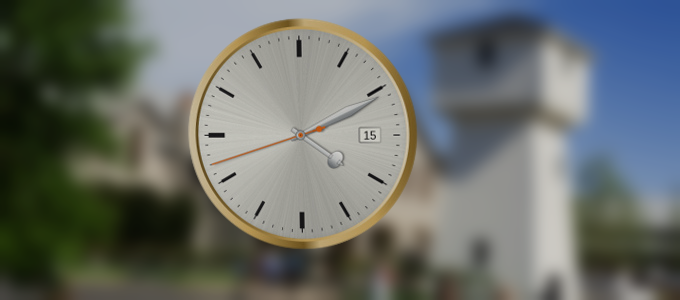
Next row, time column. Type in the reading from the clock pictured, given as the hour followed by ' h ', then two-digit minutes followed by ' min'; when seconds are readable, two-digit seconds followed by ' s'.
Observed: 4 h 10 min 42 s
